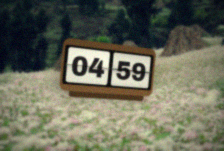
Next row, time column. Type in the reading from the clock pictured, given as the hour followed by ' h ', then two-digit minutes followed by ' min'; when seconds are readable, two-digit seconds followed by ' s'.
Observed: 4 h 59 min
